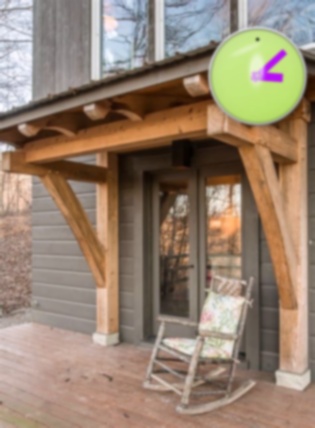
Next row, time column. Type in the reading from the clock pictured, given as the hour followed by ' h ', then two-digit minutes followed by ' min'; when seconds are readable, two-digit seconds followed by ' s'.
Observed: 3 h 08 min
